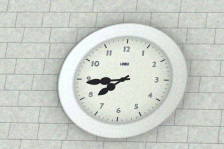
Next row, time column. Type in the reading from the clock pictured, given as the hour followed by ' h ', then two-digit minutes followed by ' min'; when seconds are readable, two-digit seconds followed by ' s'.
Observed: 7 h 44 min
